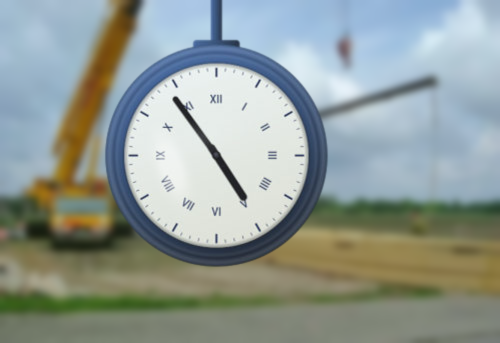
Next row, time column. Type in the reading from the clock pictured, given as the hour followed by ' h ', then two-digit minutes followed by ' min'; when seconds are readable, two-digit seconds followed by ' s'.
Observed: 4 h 54 min
